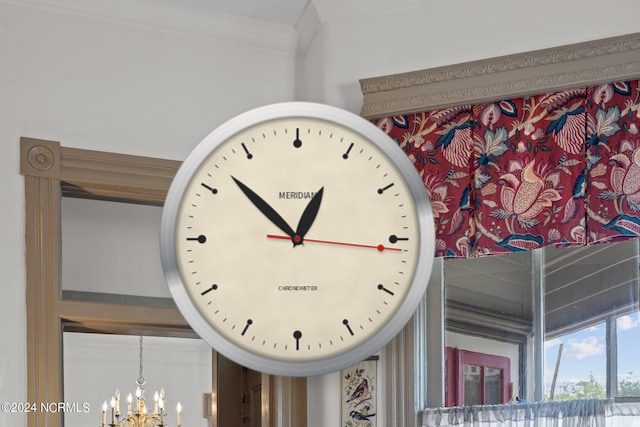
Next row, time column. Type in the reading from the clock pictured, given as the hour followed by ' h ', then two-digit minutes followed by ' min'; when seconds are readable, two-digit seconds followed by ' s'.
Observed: 12 h 52 min 16 s
